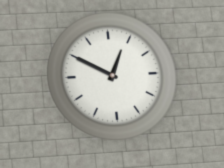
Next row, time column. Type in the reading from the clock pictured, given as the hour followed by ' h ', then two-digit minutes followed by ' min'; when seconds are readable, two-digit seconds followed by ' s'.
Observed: 12 h 50 min
